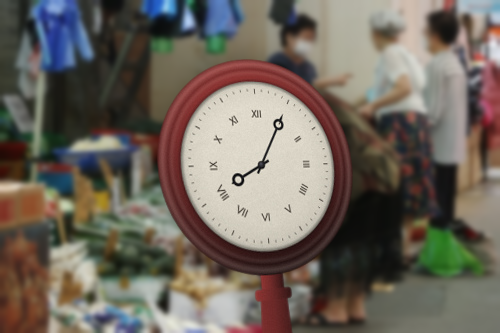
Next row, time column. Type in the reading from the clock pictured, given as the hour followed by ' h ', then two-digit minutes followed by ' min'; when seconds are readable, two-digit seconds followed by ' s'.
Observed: 8 h 05 min
